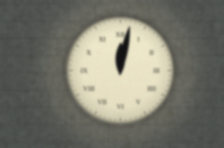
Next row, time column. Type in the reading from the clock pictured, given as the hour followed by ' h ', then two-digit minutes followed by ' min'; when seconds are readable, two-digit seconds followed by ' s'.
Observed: 12 h 02 min
